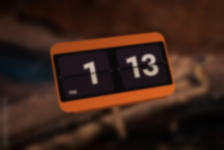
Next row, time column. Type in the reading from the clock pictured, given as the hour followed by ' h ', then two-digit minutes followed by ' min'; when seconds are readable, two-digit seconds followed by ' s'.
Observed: 1 h 13 min
